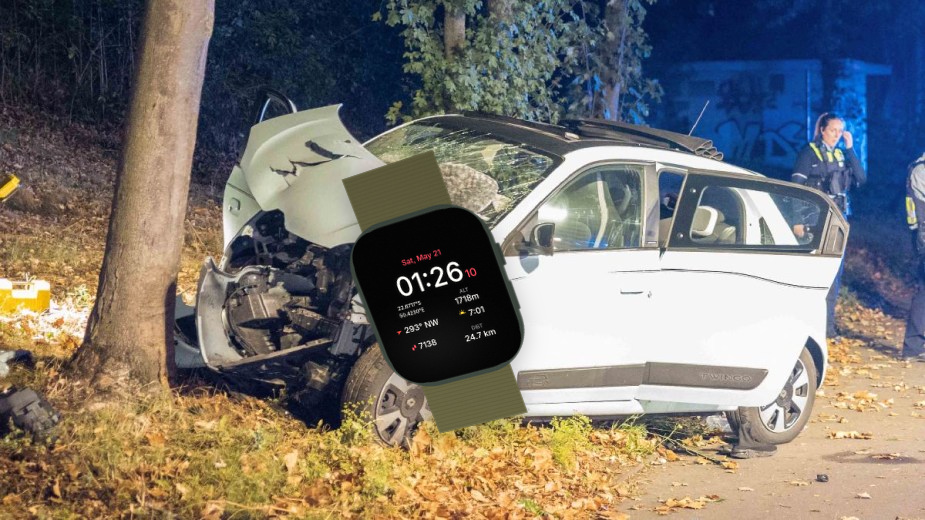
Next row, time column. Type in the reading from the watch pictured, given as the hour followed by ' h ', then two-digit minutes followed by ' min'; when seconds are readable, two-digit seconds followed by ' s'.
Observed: 1 h 26 min 10 s
